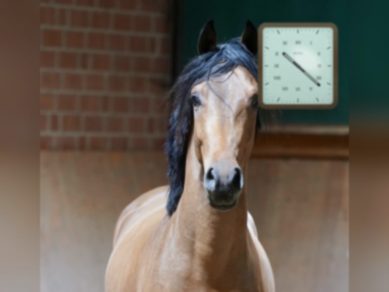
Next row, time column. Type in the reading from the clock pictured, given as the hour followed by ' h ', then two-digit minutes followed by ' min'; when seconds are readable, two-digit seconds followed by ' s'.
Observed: 10 h 22 min
